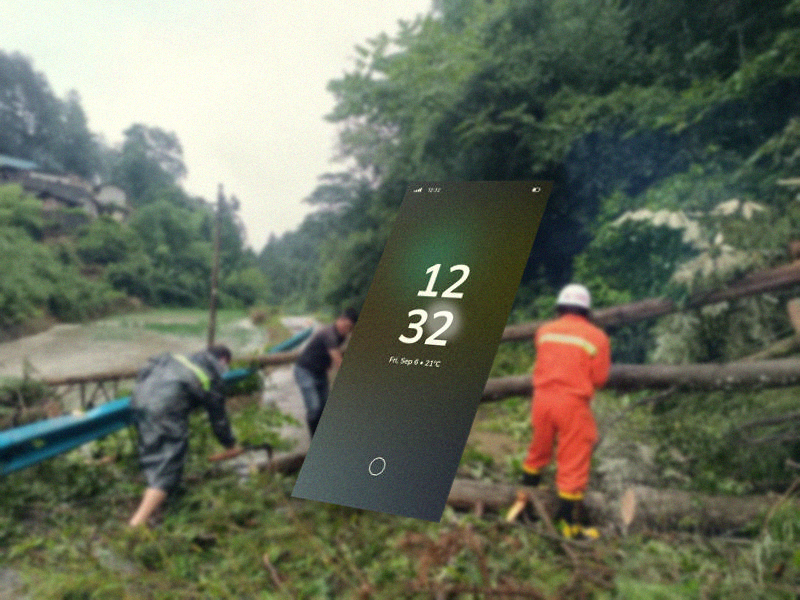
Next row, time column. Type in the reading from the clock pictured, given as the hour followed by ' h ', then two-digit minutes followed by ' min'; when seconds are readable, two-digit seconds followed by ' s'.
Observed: 12 h 32 min
